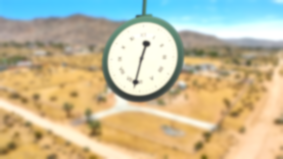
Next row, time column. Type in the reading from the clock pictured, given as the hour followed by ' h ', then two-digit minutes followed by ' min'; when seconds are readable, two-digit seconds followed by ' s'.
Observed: 12 h 32 min
